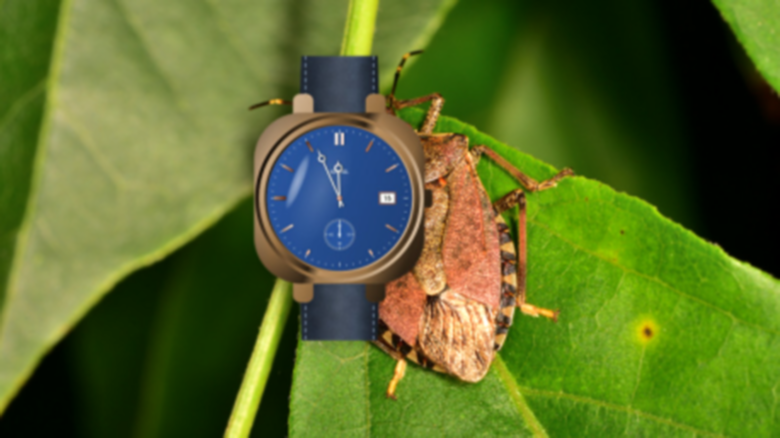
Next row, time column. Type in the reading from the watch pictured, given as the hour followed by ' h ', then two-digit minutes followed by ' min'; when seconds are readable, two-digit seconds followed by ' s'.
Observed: 11 h 56 min
